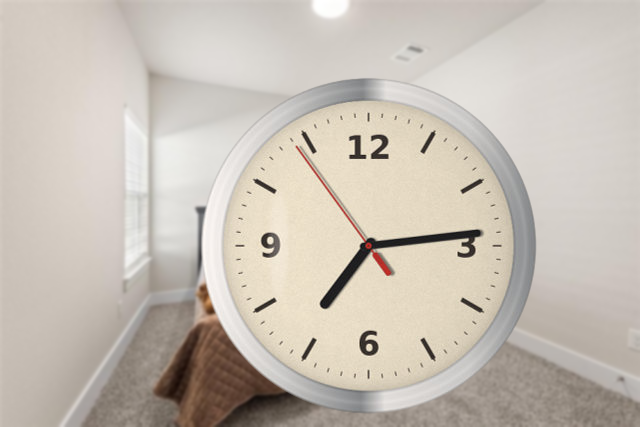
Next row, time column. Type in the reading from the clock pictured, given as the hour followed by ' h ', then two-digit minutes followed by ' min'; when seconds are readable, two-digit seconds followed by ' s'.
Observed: 7 h 13 min 54 s
